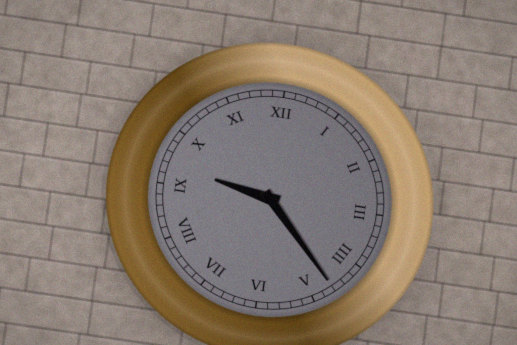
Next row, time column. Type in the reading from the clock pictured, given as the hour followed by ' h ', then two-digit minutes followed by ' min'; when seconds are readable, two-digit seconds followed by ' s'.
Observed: 9 h 23 min
